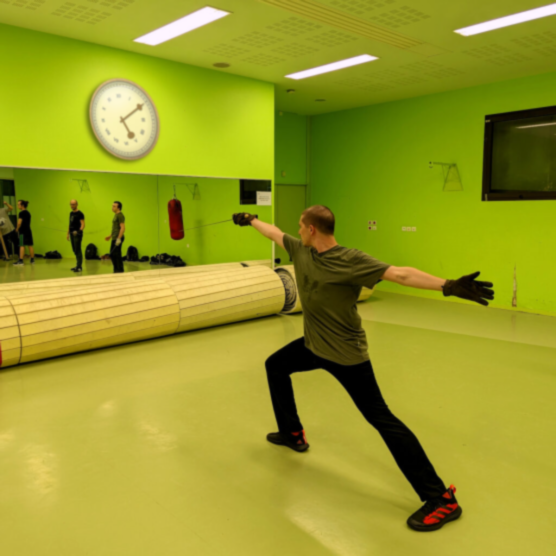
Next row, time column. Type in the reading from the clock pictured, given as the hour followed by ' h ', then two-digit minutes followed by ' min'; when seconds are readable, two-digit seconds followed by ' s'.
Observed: 5 h 10 min
